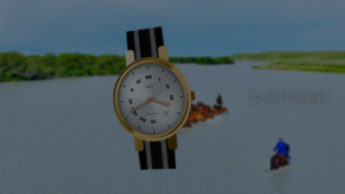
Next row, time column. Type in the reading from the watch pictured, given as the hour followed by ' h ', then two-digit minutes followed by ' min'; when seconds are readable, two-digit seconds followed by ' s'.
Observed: 3 h 41 min
